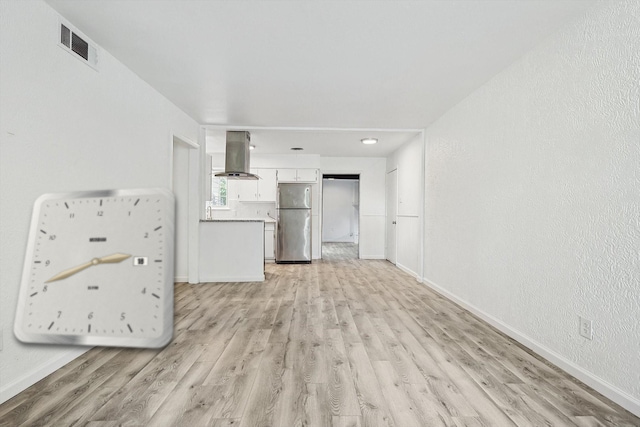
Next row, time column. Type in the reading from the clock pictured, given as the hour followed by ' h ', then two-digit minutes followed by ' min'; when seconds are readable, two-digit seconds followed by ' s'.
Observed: 2 h 41 min
